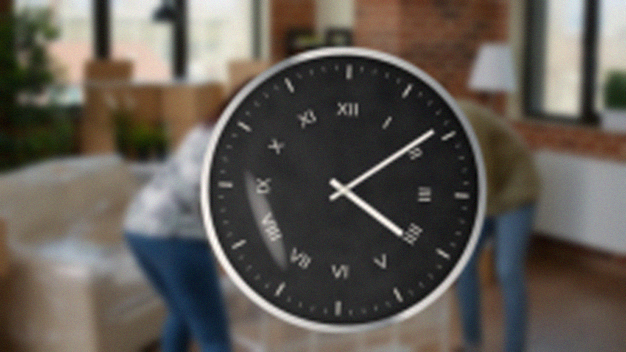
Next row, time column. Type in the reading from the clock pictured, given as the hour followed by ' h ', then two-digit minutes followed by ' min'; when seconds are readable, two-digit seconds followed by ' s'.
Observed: 4 h 09 min
